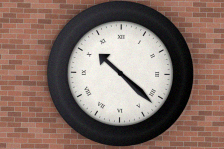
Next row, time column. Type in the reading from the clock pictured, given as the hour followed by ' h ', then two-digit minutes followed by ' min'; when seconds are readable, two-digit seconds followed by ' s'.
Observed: 10 h 22 min
